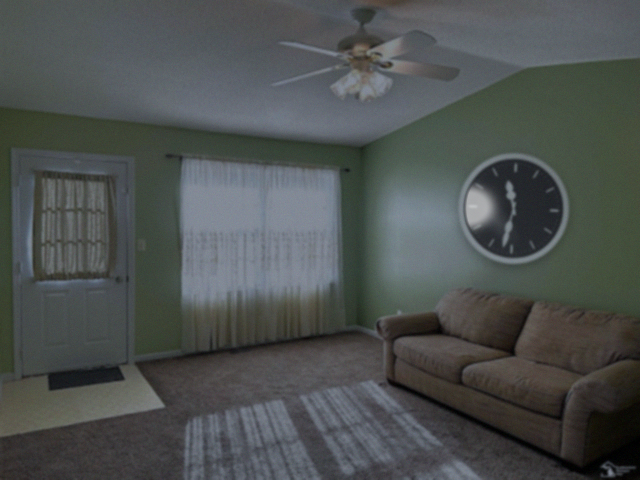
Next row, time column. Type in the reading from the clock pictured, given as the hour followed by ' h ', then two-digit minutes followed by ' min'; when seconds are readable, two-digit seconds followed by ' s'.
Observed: 11 h 32 min
